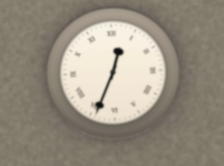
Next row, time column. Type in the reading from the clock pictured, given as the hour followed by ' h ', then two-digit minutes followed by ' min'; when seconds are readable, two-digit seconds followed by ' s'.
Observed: 12 h 34 min
